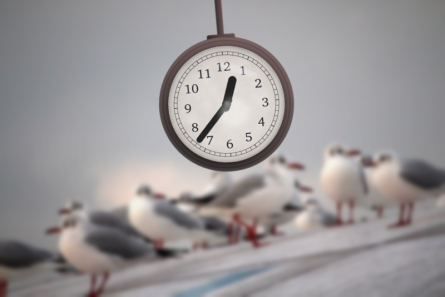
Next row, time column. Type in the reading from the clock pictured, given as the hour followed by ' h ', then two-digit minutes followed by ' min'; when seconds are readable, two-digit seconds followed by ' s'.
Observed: 12 h 37 min
